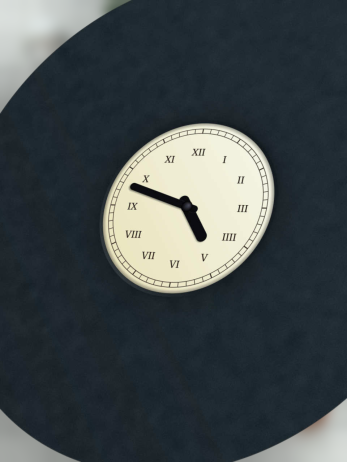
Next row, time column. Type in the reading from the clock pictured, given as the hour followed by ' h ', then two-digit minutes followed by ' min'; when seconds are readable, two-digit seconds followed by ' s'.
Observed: 4 h 48 min
